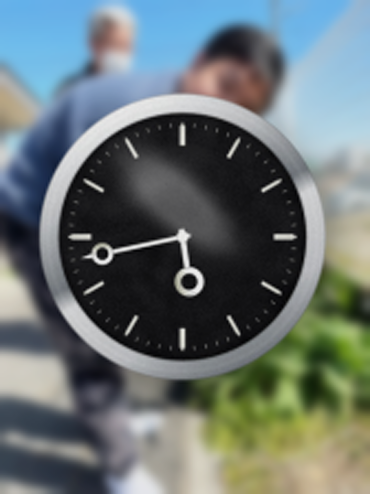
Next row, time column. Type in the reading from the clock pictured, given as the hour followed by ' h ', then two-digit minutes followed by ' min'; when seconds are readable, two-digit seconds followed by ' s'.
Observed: 5 h 43 min
